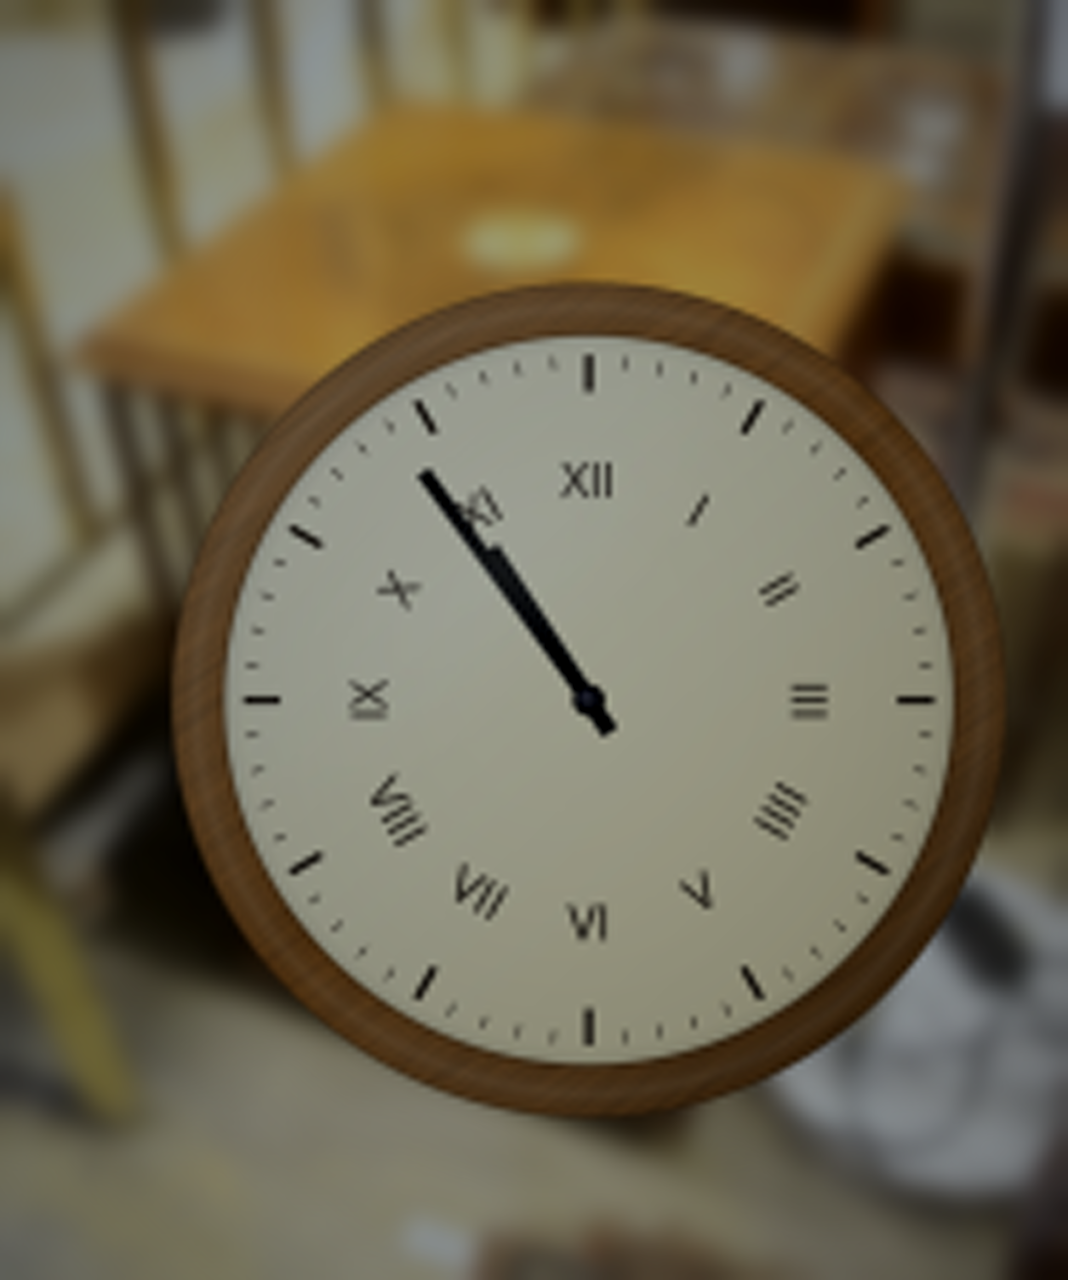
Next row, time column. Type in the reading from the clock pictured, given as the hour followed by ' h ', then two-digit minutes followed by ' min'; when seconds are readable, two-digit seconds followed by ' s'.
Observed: 10 h 54 min
